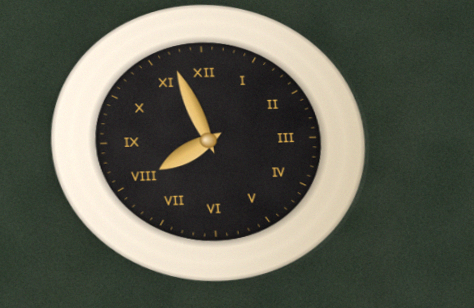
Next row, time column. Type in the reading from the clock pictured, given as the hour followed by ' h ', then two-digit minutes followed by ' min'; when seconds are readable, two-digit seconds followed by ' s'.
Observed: 7 h 57 min
